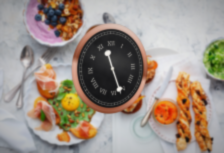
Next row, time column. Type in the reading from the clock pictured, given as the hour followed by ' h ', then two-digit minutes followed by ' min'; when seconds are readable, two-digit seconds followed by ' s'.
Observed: 11 h 27 min
